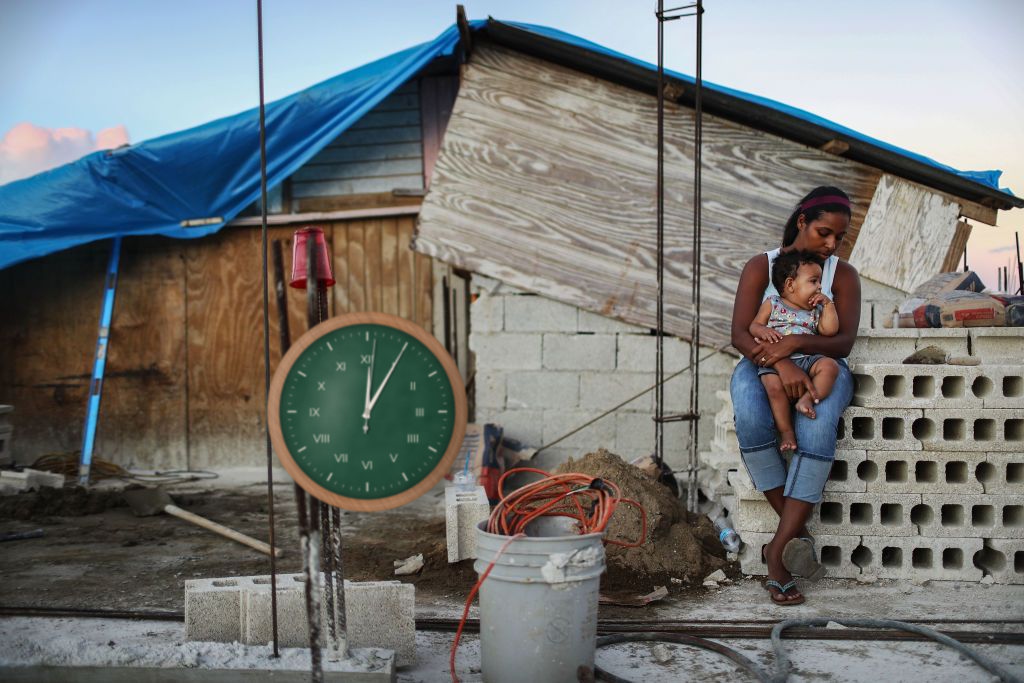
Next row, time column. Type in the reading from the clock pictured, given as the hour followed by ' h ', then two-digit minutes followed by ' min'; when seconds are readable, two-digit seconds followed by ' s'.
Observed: 12 h 05 min 01 s
